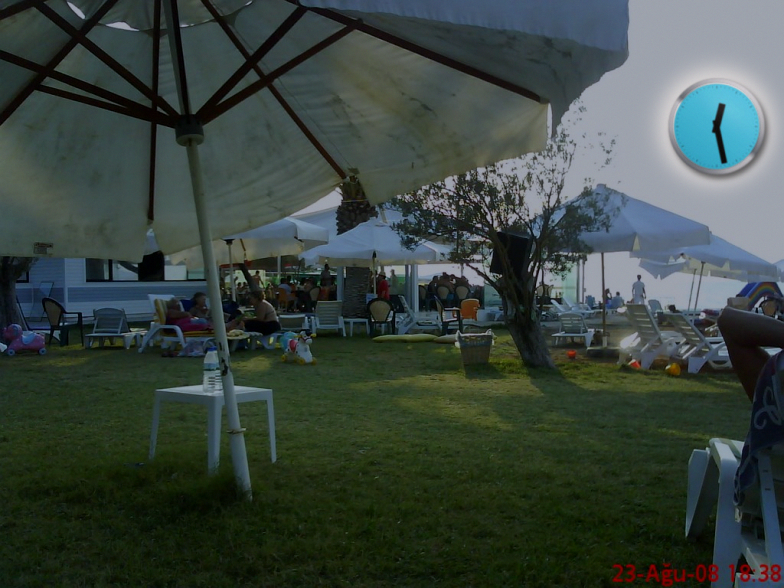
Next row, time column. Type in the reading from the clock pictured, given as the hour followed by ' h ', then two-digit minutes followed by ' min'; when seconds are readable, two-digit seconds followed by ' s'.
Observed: 12 h 28 min
